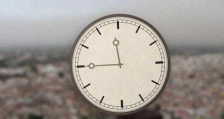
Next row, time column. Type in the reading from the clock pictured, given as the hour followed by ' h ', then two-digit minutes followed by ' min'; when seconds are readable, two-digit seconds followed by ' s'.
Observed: 11 h 45 min
